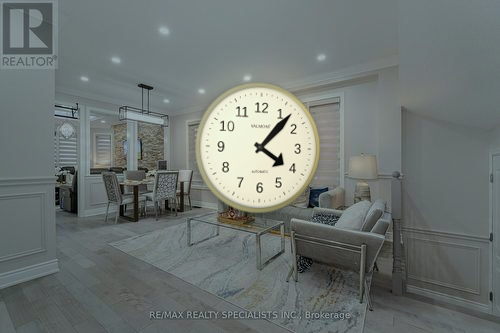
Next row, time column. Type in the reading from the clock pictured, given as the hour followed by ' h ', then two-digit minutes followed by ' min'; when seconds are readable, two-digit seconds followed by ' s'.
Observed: 4 h 07 min
